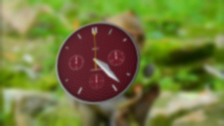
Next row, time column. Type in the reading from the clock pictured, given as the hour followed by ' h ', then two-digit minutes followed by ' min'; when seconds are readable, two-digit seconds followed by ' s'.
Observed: 4 h 23 min
